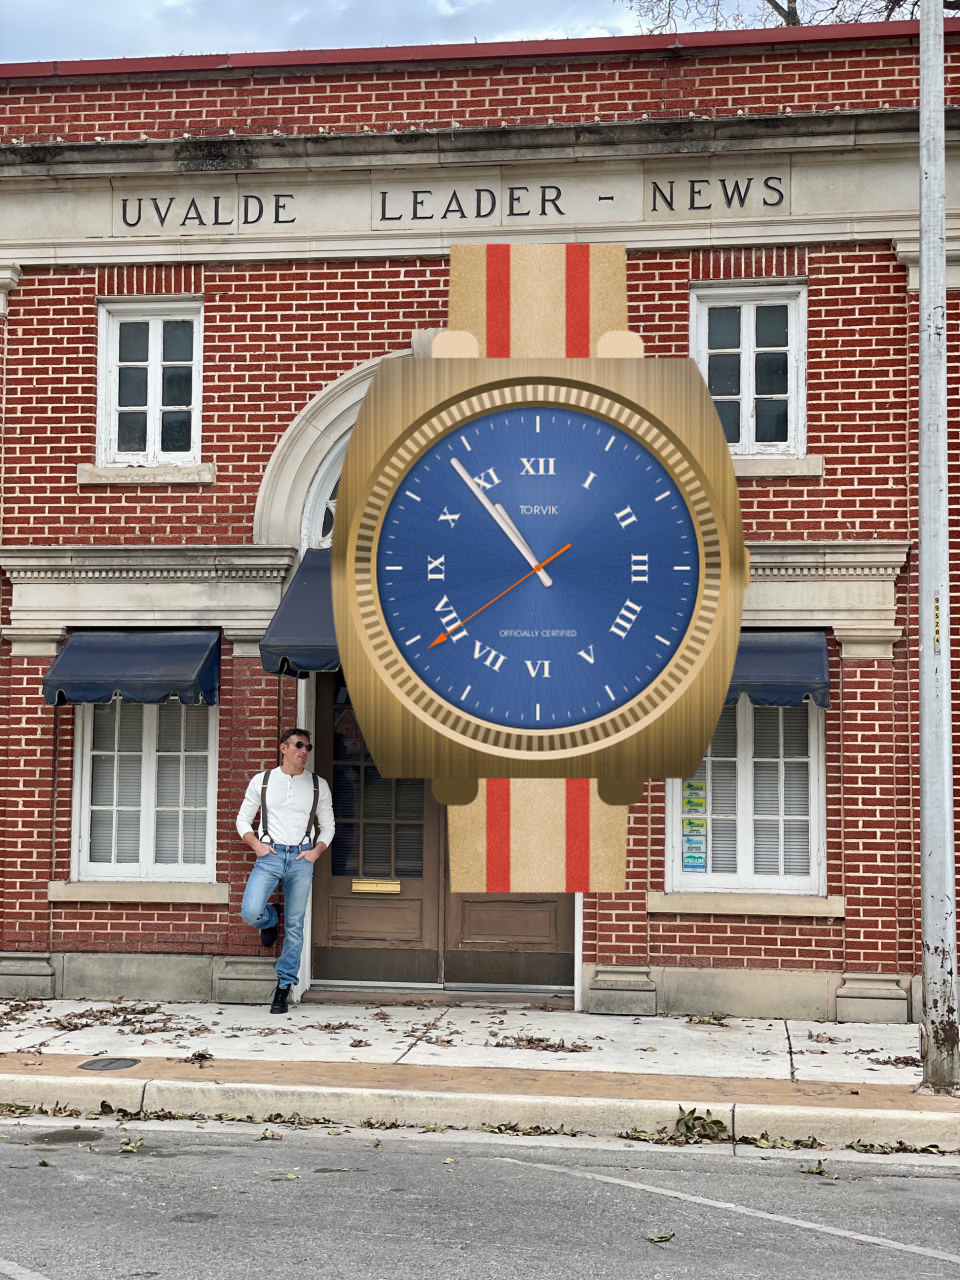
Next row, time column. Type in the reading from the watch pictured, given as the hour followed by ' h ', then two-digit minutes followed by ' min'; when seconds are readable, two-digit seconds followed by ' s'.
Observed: 10 h 53 min 39 s
